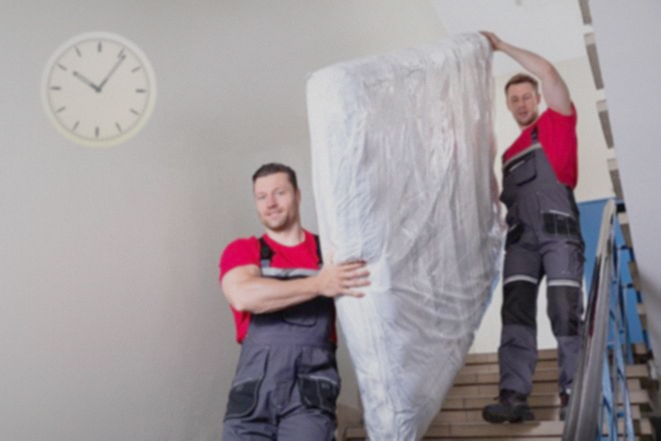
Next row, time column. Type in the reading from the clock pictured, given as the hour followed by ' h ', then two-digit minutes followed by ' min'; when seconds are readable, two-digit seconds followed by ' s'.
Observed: 10 h 06 min
